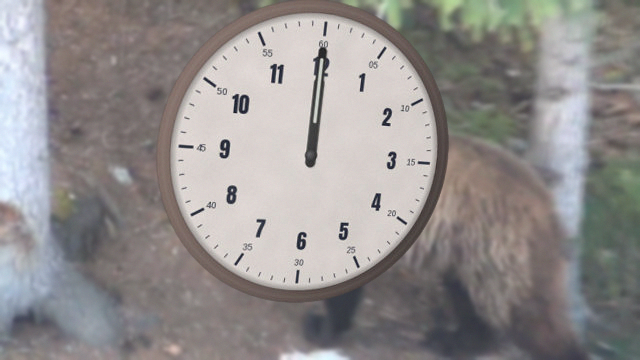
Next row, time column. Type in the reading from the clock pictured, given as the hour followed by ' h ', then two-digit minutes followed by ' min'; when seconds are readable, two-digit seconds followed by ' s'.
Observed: 12 h 00 min
